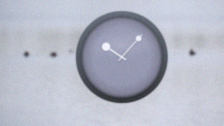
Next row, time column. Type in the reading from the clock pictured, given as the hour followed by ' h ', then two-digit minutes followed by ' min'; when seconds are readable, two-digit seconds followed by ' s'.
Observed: 10 h 07 min
